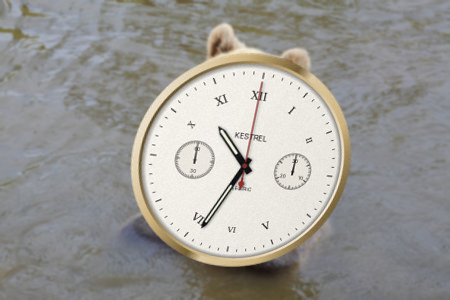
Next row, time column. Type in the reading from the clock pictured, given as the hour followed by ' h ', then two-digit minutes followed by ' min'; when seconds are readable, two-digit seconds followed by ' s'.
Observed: 10 h 34 min
